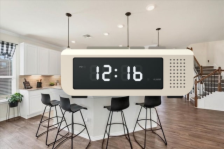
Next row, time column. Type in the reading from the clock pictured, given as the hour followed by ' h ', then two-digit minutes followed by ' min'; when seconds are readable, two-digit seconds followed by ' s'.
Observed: 12 h 16 min
